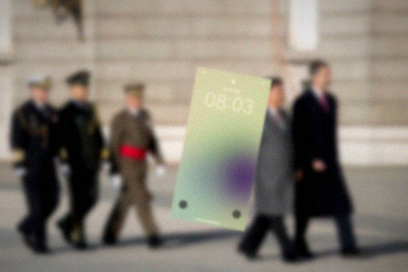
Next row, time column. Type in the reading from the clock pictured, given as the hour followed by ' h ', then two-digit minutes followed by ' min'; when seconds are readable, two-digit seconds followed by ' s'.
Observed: 8 h 03 min
